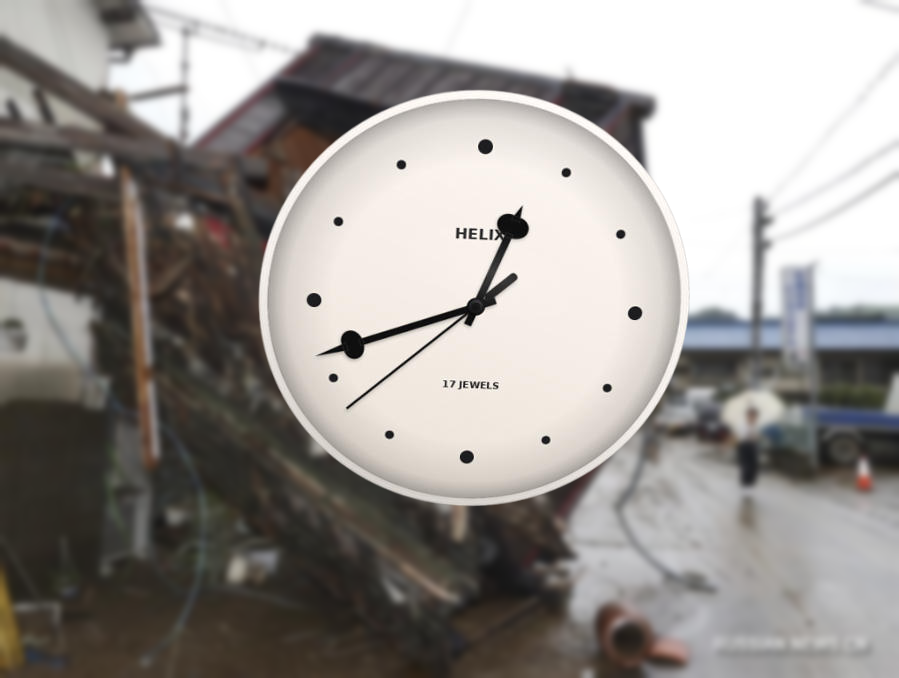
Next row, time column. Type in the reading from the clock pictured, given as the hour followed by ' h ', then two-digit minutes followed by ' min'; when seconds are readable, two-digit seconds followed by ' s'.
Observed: 12 h 41 min 38 s
